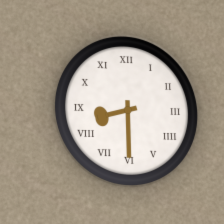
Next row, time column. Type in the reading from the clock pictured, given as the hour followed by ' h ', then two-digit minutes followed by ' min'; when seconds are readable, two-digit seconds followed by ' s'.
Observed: 8 h 30 min
